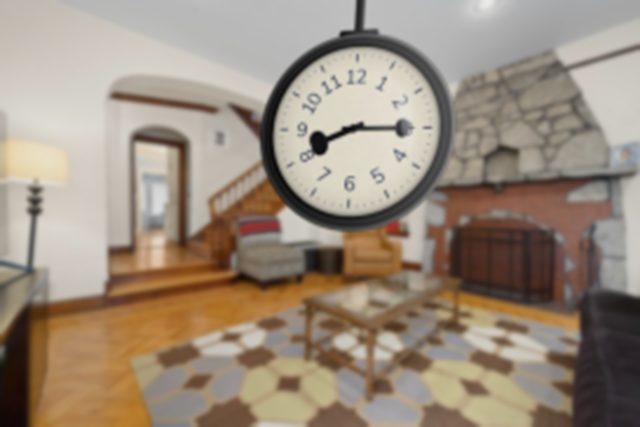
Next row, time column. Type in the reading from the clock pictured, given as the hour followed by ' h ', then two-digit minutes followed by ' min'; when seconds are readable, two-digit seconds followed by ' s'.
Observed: 8 h 15 min
